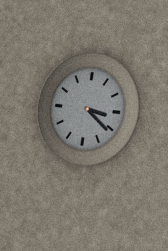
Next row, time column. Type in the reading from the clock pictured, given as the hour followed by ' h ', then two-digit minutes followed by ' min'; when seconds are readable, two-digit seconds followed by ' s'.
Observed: 3 h 21 min
